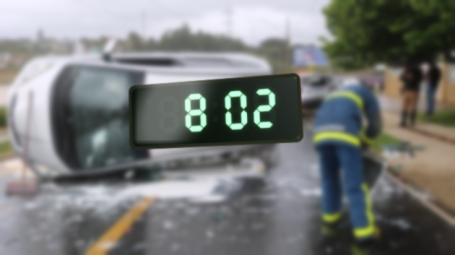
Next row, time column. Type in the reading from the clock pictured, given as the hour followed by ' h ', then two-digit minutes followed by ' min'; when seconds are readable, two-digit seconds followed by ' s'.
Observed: 8 h 02 min
